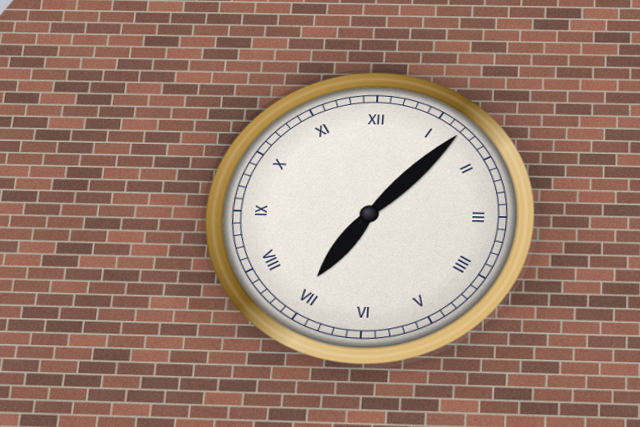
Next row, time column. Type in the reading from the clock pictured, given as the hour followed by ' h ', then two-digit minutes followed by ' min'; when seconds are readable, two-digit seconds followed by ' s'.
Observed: 7 h 07 min
